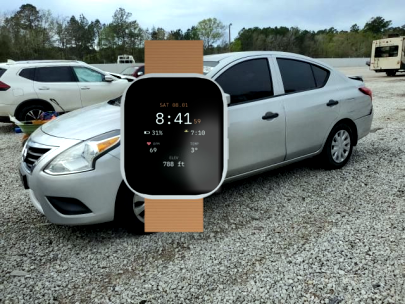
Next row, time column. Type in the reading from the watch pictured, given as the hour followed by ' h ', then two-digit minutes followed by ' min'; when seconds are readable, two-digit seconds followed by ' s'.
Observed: 8 h 41 min
